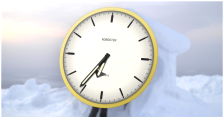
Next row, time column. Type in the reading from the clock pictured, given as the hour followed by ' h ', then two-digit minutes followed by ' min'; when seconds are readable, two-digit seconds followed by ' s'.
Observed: 6 h 36 min
